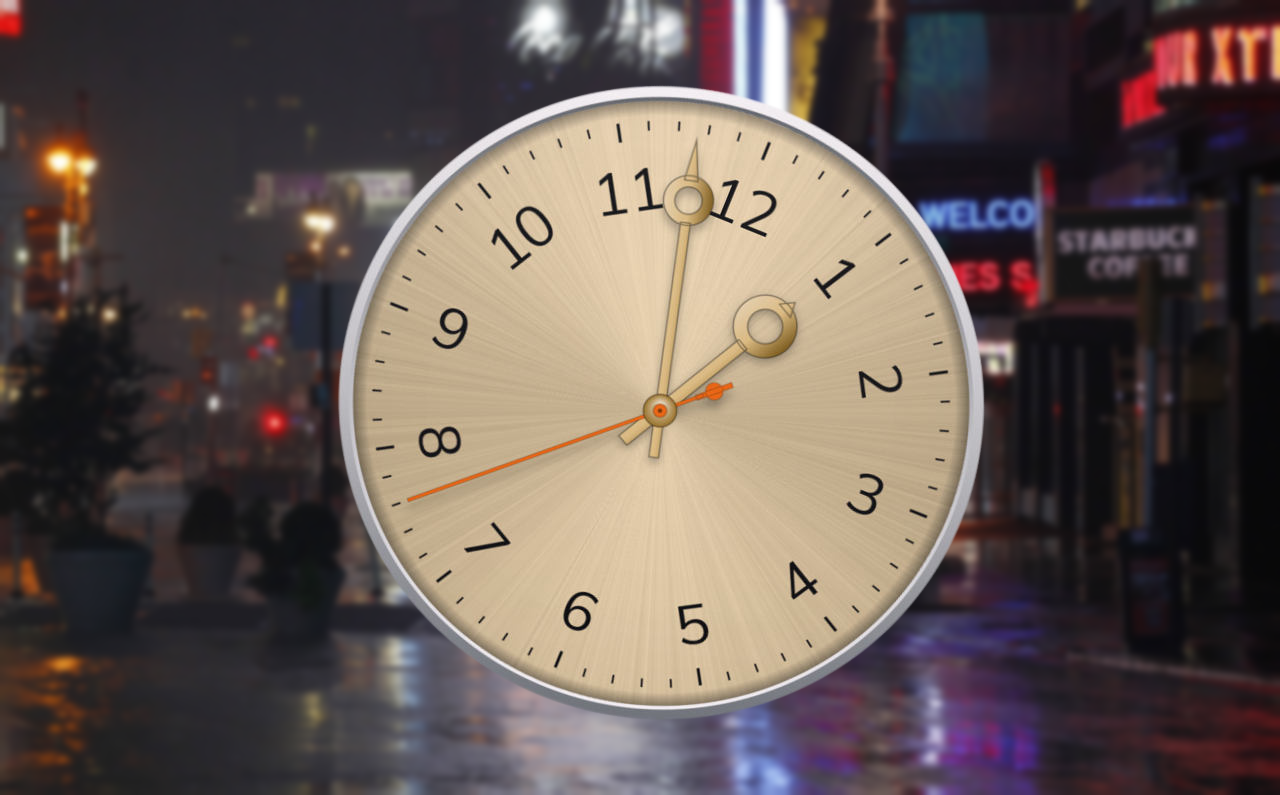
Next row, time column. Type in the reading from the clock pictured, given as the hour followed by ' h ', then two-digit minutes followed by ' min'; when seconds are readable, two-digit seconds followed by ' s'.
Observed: 12 h 57 min 38 s
